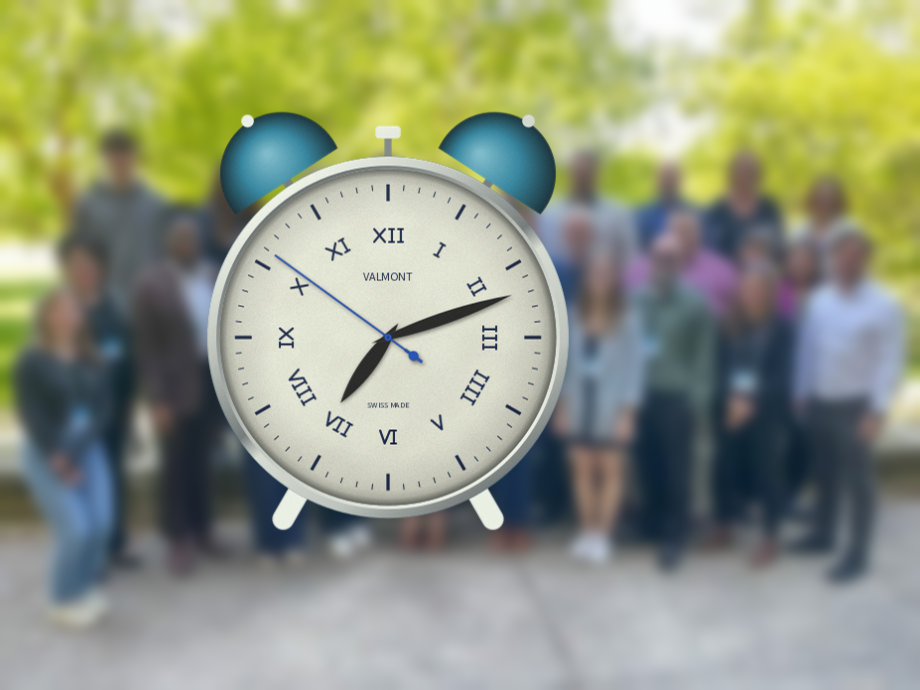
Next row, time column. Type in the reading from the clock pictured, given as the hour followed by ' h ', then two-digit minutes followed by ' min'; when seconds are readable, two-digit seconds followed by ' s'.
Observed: 7 h 11 min 51 s
